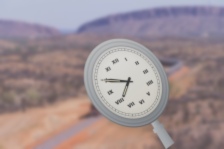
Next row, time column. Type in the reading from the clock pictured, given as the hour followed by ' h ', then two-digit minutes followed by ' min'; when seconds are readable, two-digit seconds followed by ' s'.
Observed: 7 h 50 min
